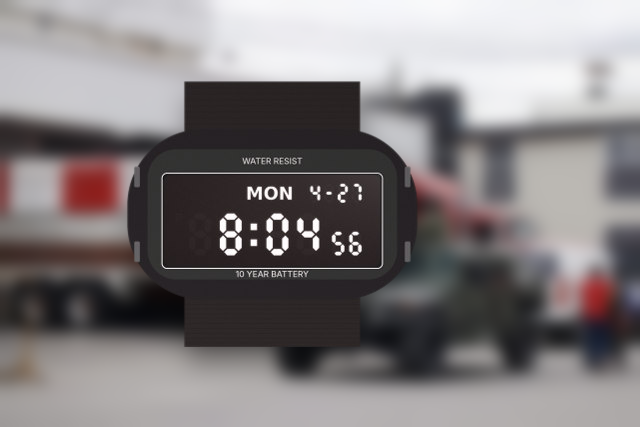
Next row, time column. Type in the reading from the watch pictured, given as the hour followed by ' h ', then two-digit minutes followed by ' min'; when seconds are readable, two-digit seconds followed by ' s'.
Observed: 8 h 04 min 56 s
